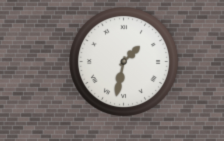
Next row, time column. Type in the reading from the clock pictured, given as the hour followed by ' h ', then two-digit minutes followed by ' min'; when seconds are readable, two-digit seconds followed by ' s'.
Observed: 1 h 32 min
